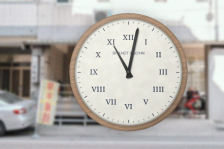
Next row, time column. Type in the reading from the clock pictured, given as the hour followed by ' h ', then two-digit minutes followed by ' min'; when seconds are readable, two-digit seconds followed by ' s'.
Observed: 11 h 02 min
